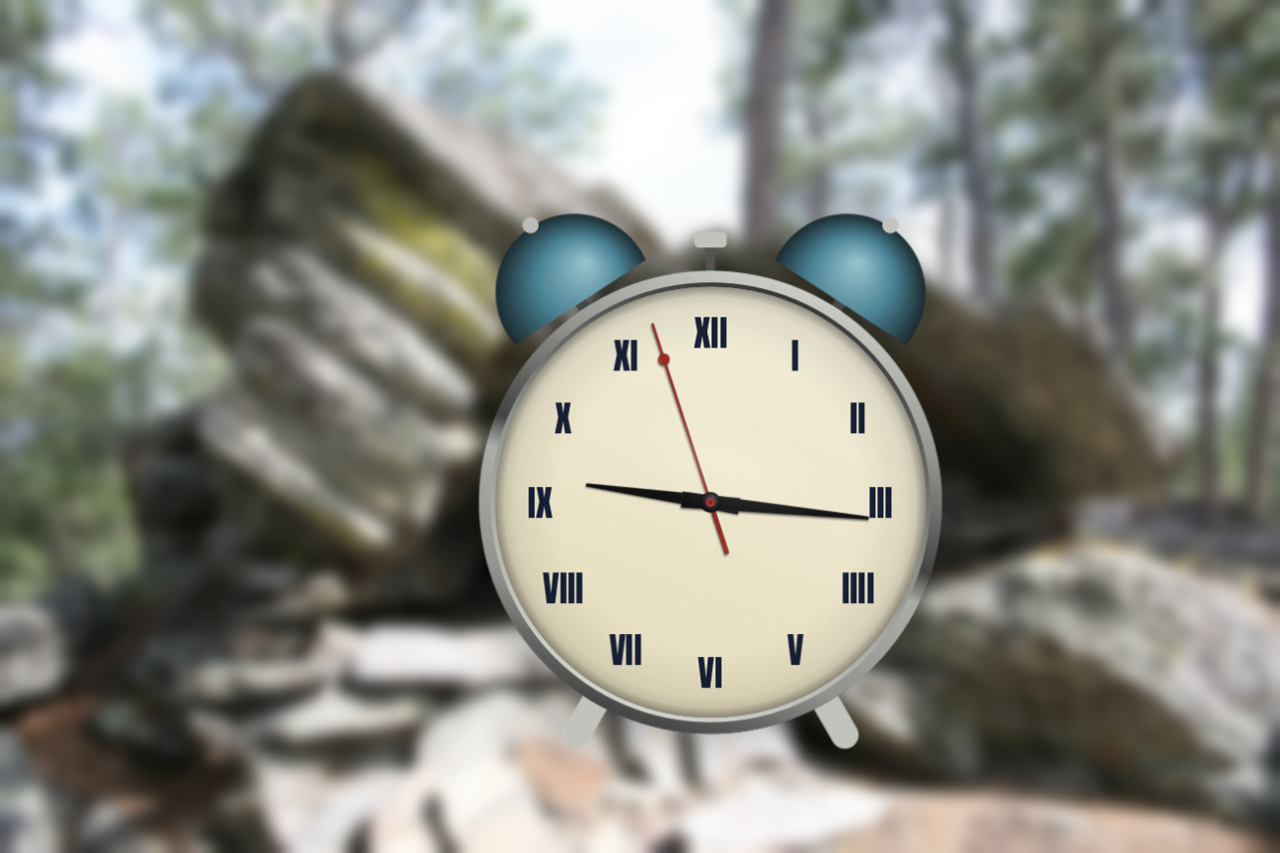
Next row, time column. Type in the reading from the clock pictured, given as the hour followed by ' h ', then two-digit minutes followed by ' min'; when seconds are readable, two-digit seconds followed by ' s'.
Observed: 9 h 15 min 57 s
